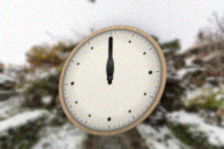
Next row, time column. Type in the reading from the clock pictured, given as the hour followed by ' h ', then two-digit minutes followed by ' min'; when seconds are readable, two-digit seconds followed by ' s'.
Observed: 12 h 00 min
